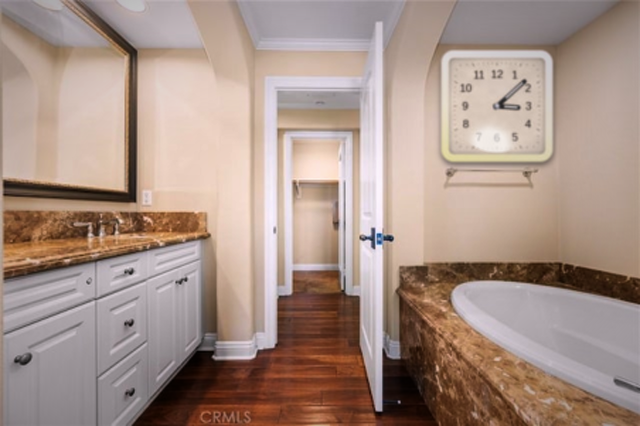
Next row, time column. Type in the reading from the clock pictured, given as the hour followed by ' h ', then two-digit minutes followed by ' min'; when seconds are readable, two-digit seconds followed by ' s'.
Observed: 3 h 08 min
